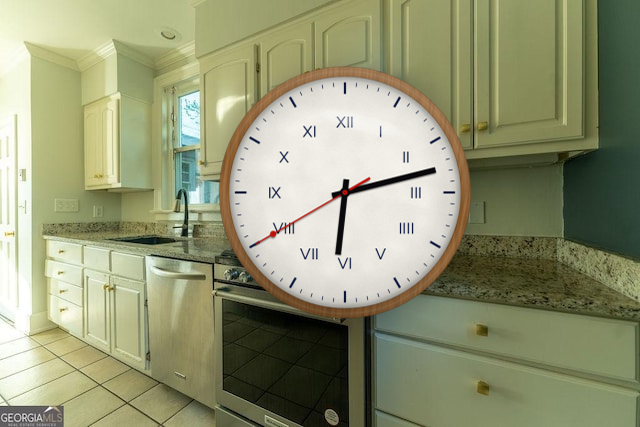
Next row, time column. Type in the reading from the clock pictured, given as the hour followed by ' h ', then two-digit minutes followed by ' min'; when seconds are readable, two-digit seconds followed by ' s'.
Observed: 6 h 12 min 40 s
